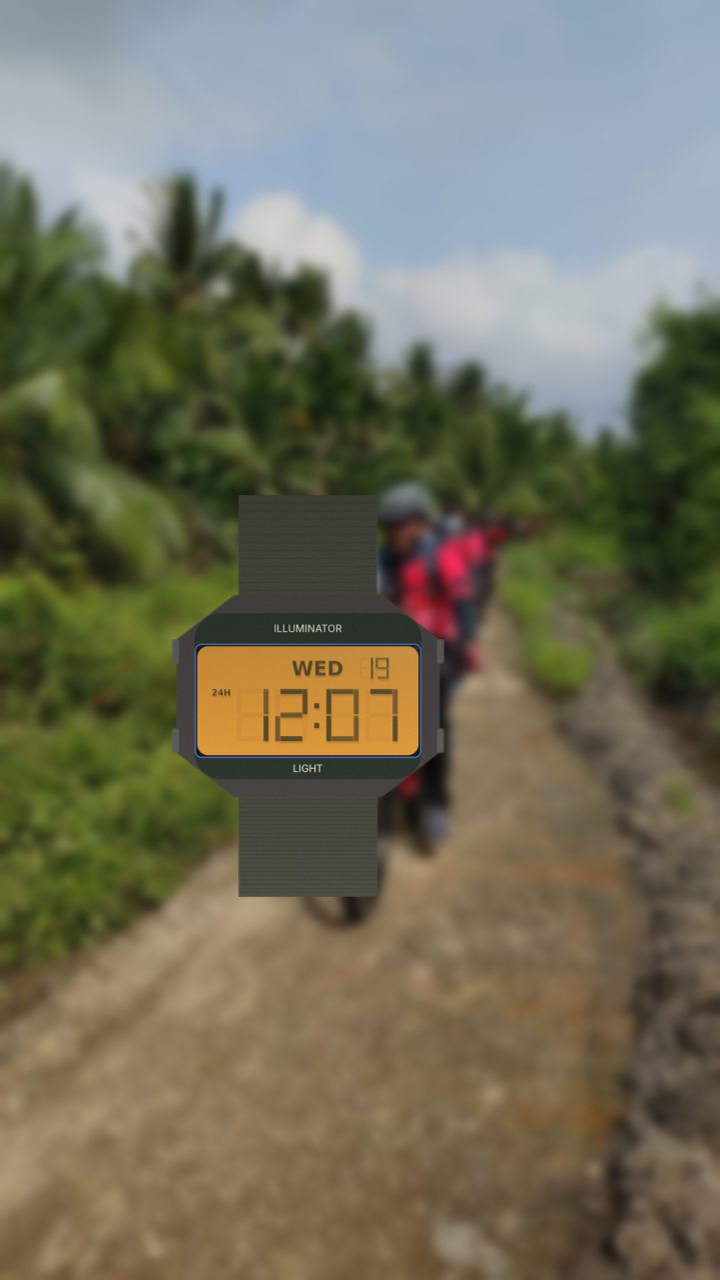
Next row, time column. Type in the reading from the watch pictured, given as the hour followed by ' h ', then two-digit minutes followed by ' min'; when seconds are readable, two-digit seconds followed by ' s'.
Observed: 12 h 07 min
